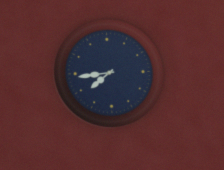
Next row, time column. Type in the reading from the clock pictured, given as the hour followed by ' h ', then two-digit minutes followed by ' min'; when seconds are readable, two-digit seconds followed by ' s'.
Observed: 7 h 44 min
